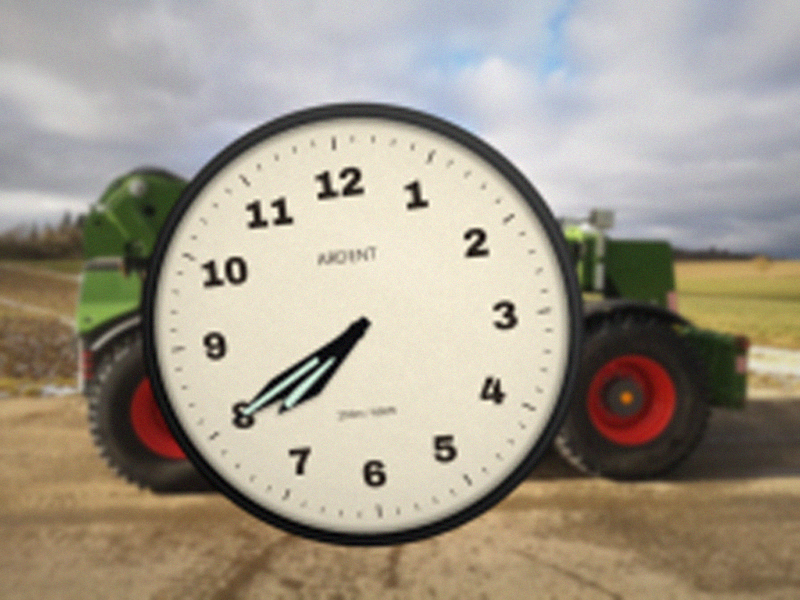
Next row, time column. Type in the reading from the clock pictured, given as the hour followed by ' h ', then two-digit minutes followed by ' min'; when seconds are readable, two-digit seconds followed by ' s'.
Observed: 7 h 40 min
